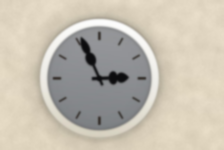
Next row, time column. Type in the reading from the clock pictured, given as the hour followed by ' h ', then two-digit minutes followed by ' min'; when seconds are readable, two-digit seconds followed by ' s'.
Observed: 2 h 56 min
